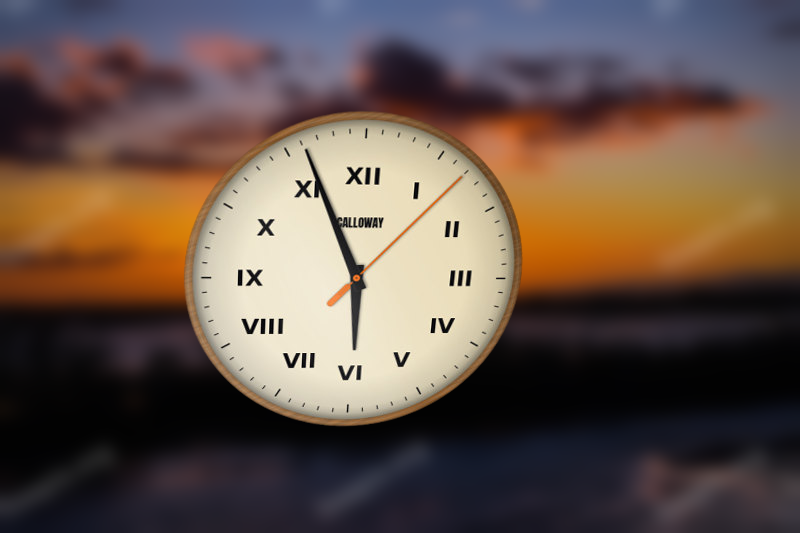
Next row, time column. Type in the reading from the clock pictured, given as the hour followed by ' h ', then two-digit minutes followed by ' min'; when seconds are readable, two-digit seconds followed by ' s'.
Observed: 5 h 56 min 07 s
